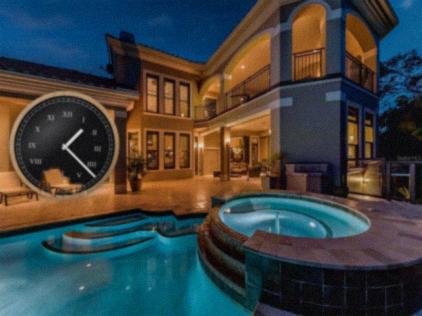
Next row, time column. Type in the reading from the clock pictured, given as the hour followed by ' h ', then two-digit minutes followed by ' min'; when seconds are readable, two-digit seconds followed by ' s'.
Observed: 1 h 22 min
